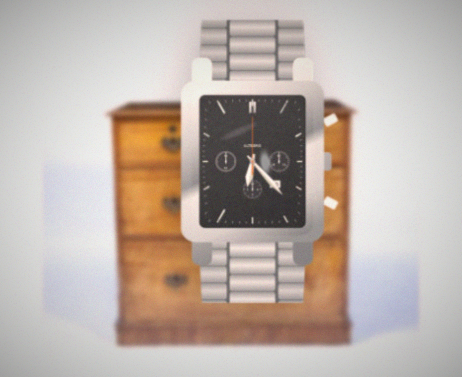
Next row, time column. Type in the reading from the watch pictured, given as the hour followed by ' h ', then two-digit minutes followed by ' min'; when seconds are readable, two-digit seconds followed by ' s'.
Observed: 6 h 23 min
